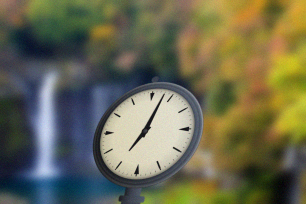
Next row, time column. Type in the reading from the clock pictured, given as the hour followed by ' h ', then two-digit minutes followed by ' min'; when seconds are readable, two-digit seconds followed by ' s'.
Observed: 7 h 03 min
